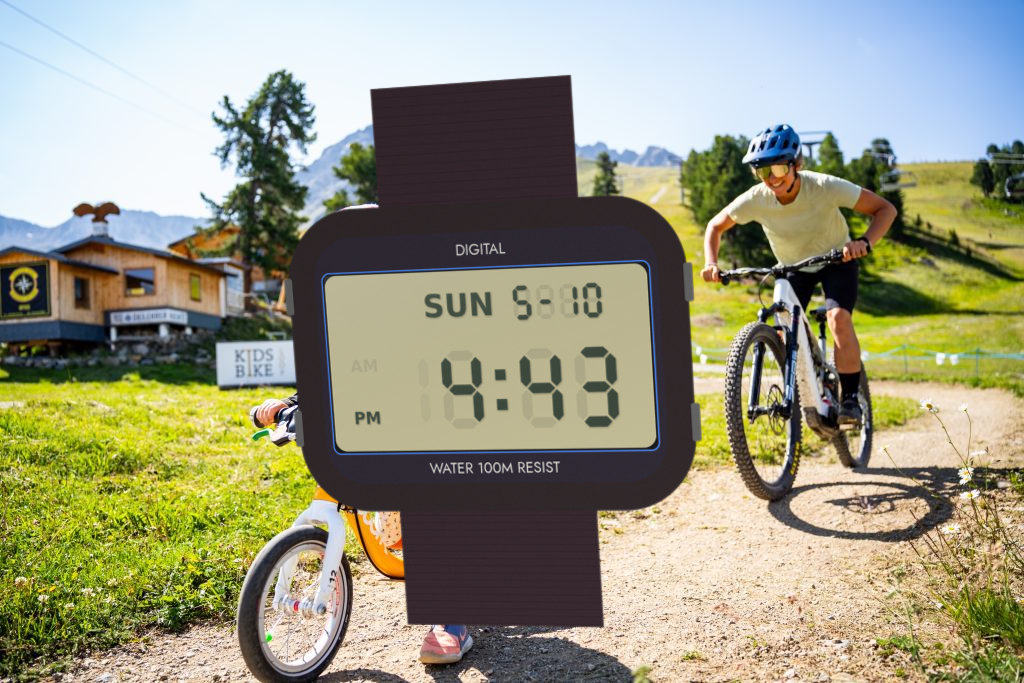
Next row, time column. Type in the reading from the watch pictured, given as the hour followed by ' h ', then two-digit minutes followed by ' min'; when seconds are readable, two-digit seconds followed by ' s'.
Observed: 4 h 43 min
